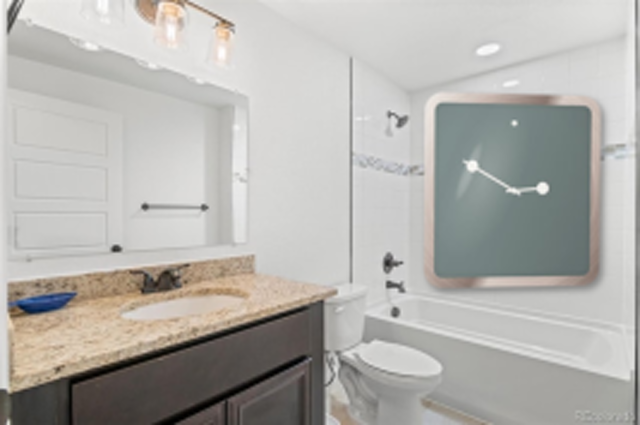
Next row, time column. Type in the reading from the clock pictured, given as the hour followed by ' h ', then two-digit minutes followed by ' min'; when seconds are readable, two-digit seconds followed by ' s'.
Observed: 2 h 50 min
